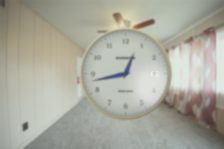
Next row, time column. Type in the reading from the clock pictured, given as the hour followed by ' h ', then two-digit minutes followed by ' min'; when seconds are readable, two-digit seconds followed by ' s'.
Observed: 12 h 43 min
